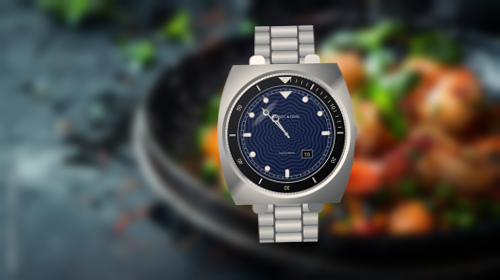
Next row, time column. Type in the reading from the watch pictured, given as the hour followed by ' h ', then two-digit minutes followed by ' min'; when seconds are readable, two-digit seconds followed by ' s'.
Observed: 10 h 53 min
